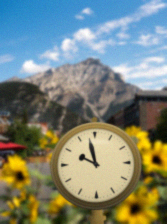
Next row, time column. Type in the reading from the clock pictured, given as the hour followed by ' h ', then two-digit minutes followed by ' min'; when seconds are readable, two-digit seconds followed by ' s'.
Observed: 9 h 58 min
